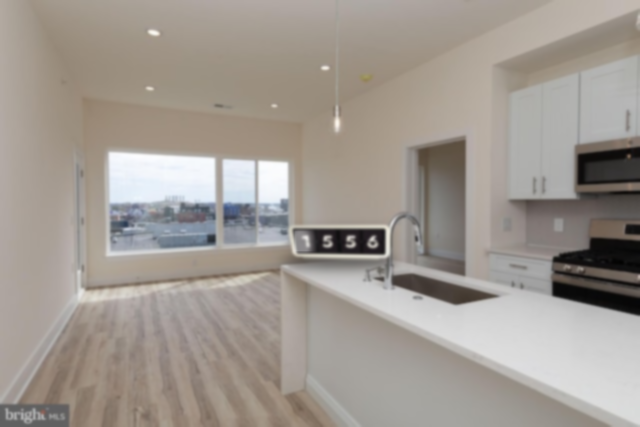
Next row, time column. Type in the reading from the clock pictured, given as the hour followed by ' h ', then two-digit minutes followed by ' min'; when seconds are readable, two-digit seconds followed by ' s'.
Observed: 15 h 56 min
